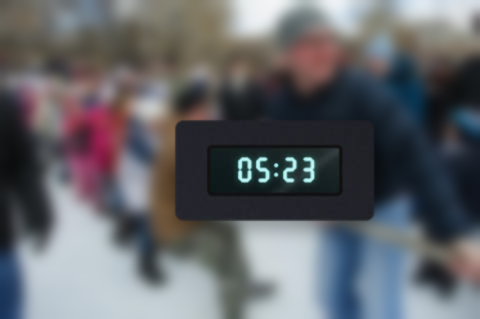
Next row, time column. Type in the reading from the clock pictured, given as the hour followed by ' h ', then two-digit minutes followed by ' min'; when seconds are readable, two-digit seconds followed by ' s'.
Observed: 5 h 23 min
